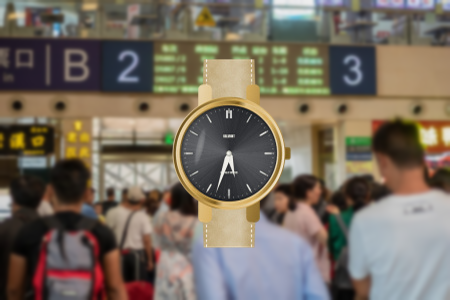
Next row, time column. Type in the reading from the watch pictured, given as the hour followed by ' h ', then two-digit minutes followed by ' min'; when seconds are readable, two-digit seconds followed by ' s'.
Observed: 5 h 33 min
